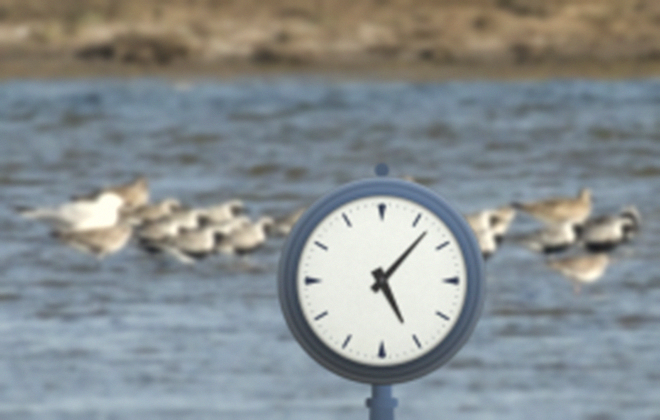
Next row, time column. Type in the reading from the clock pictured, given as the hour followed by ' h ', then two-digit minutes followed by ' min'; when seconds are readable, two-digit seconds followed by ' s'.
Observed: 5 h 07 min
